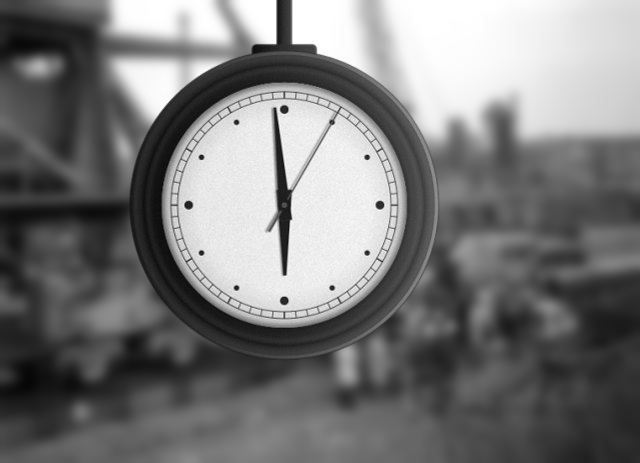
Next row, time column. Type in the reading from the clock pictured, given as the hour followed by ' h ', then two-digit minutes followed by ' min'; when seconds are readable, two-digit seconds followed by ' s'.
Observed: 5 h 59 min 05 s
